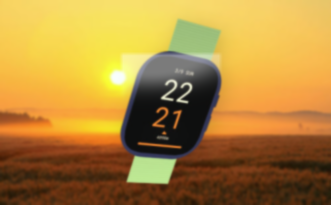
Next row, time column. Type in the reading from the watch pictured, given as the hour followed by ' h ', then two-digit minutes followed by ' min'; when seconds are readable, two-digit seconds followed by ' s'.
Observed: 22 h 21 min
